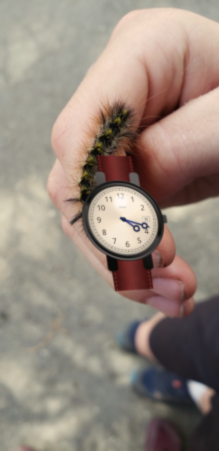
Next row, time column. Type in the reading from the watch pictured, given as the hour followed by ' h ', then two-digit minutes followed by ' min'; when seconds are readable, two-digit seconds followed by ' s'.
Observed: 4 h 18 min
